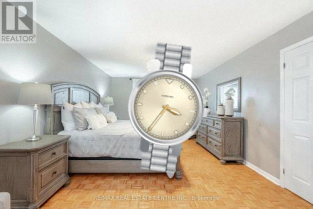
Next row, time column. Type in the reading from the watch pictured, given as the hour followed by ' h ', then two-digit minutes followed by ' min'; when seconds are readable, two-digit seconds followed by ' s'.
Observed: 3 h 35 min
